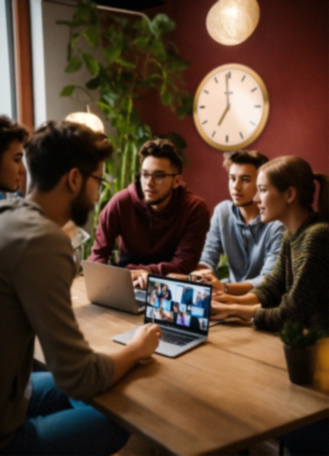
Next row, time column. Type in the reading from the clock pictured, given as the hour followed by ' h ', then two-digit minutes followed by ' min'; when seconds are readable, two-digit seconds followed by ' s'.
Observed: 6 h 59 min
